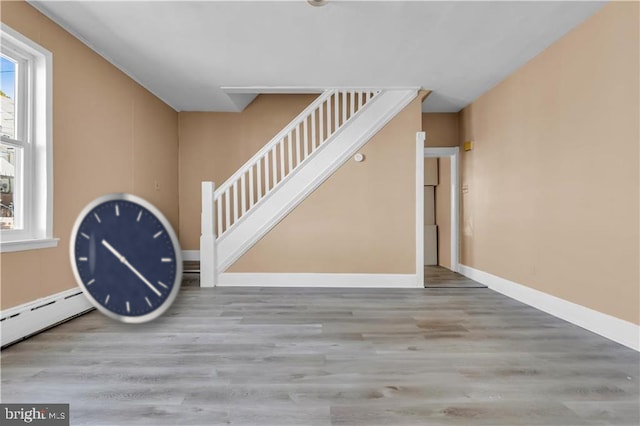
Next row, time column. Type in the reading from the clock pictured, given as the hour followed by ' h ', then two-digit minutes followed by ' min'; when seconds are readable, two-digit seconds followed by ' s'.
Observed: 10 h 22 min
